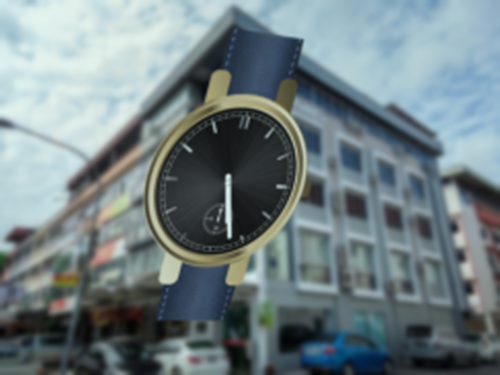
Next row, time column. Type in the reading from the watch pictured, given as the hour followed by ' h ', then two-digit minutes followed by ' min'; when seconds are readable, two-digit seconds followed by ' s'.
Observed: 5 h 27 min
